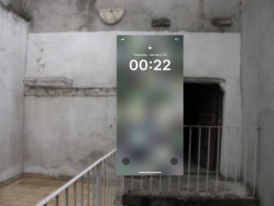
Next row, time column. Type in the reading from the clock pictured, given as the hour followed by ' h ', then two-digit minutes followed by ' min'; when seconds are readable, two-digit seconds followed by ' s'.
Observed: 0 h 22 min
